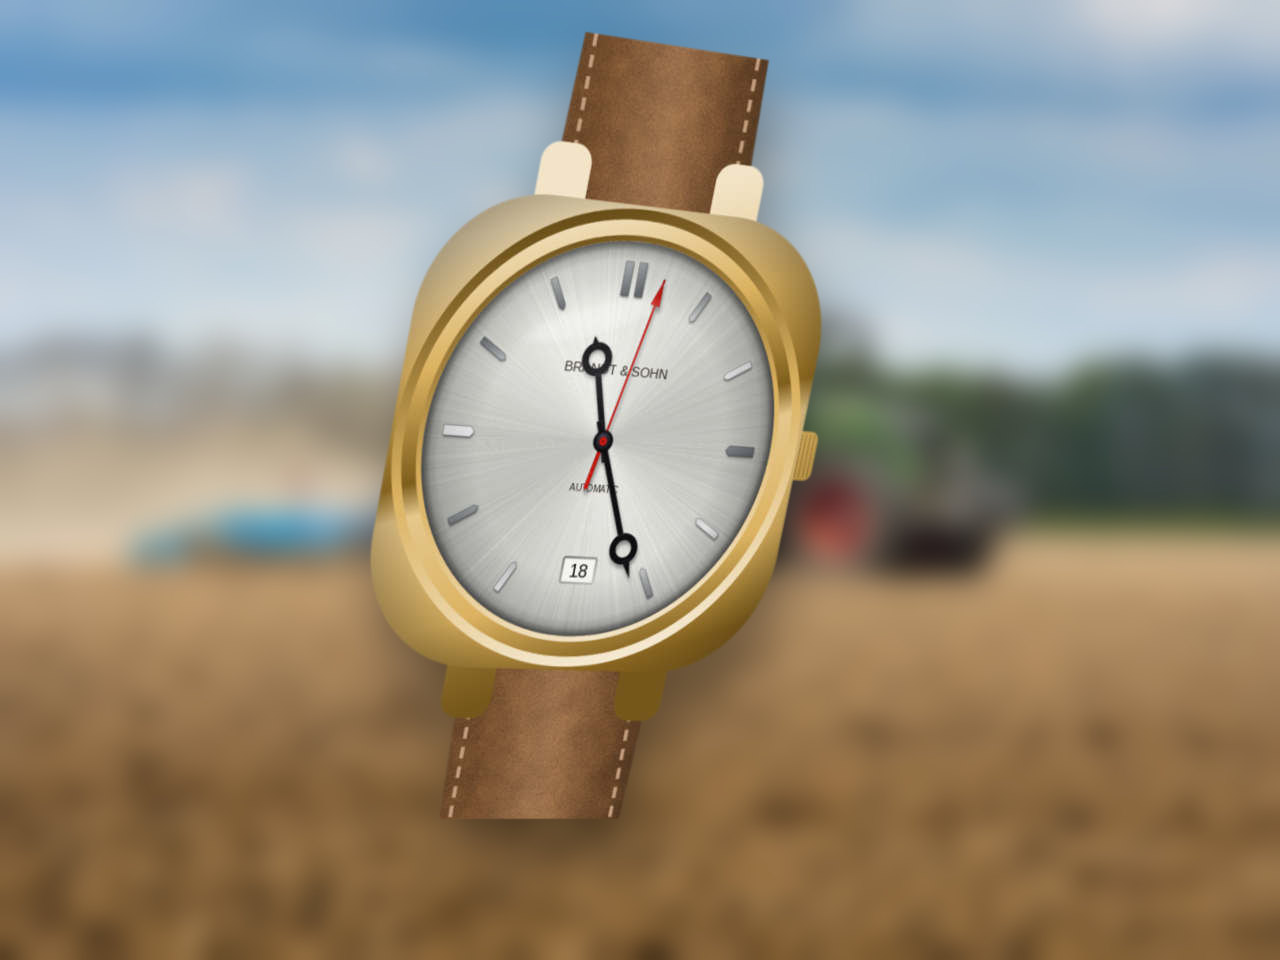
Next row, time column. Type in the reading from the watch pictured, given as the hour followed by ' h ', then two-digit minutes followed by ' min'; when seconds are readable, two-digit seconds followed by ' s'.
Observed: 11 h 26 min 02 s
